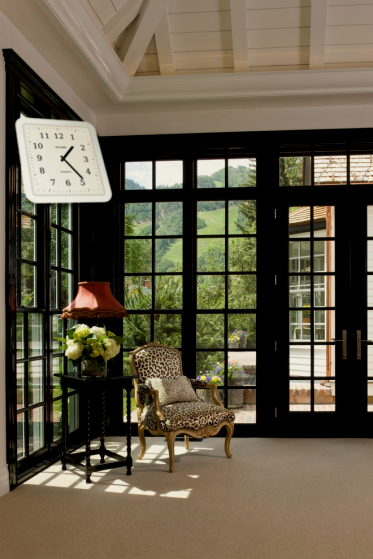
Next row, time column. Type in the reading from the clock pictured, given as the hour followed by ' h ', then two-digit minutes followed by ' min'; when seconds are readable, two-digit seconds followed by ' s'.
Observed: 1 h 24 min
